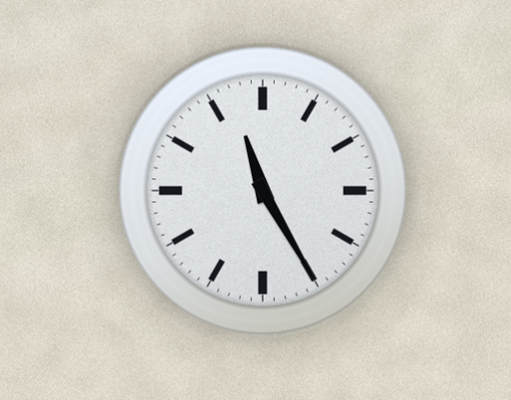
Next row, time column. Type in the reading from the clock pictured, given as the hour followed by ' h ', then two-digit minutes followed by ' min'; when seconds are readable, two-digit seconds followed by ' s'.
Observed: 11 h 25 min
